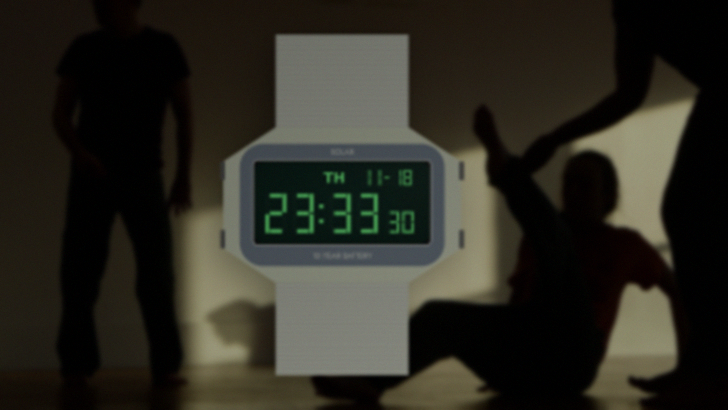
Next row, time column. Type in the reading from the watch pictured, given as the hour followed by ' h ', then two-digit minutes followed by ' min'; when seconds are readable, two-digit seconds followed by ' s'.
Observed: 23 h 33 min 30 s
